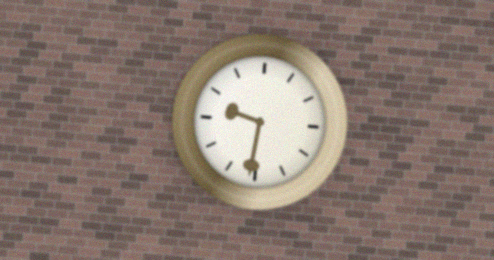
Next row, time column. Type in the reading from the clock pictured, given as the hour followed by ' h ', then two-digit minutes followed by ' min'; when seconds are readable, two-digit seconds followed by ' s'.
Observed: 9 h 31 min
